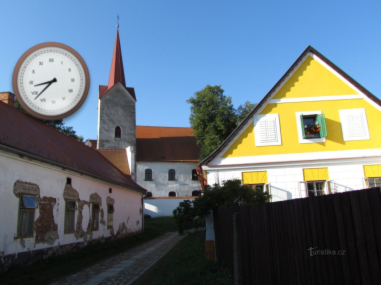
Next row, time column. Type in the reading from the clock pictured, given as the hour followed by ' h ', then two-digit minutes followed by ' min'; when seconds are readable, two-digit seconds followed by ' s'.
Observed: 8 h 38 min
